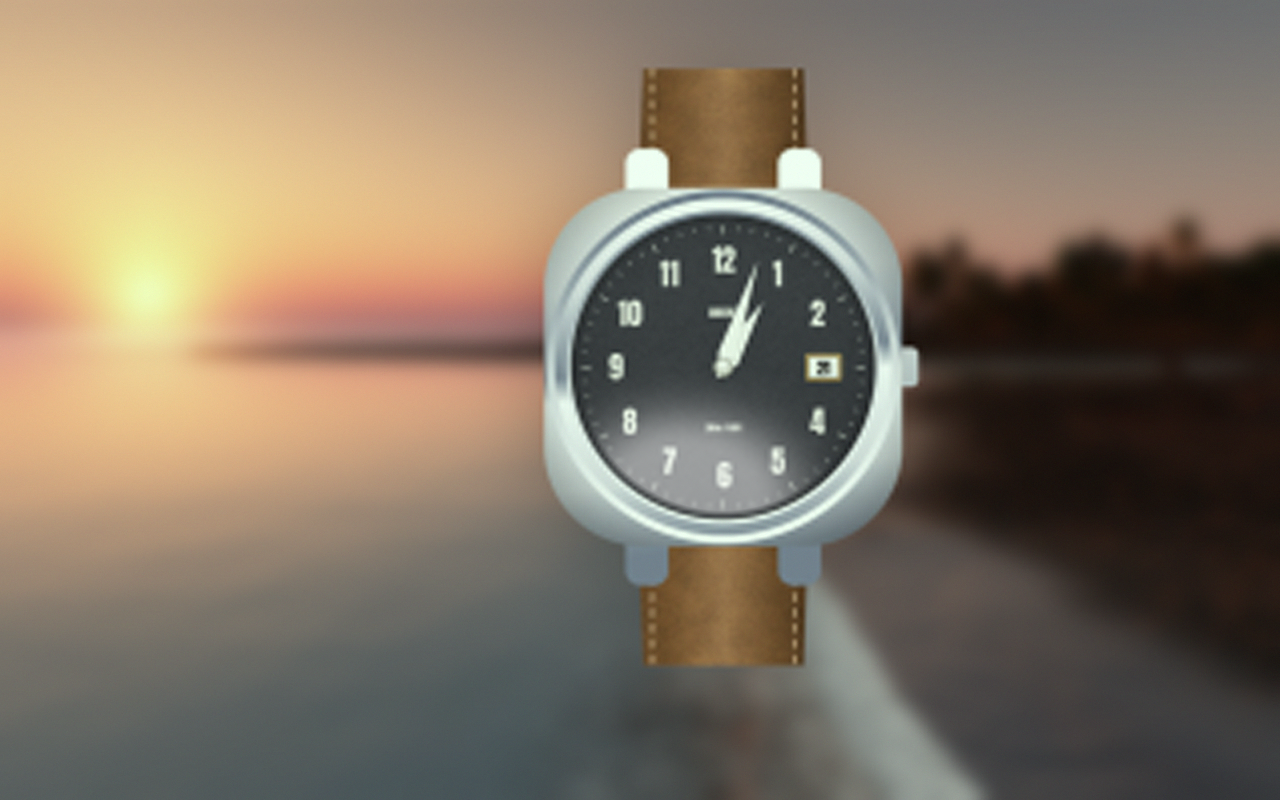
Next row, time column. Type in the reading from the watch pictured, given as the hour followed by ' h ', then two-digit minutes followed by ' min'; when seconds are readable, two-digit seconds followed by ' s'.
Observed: 1 h 03 min
